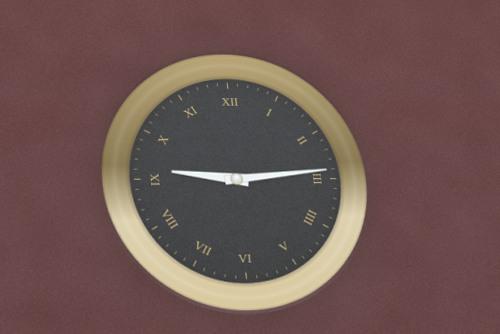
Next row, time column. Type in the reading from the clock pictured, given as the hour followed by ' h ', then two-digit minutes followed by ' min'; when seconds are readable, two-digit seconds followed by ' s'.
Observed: 9 h 14 min
